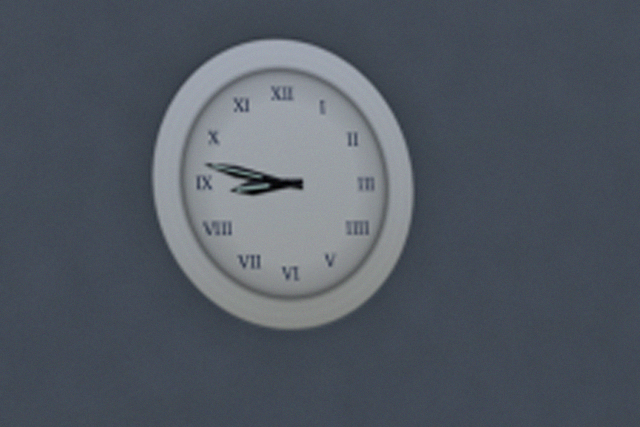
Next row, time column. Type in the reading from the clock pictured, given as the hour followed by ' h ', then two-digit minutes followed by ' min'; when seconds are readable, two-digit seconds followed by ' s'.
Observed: 8 h 47 min
